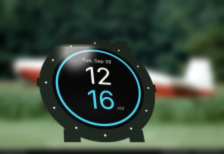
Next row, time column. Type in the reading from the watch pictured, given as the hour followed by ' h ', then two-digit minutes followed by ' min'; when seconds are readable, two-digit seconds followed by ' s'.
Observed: 12 h 16 min
